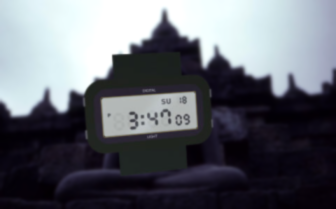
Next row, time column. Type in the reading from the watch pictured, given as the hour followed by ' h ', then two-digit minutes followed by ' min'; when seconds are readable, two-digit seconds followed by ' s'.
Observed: 3 h 47 min 09 s
